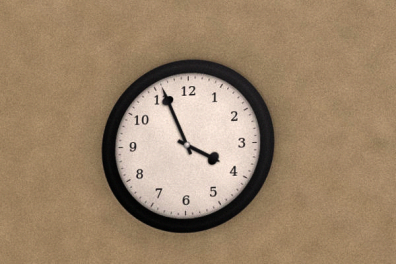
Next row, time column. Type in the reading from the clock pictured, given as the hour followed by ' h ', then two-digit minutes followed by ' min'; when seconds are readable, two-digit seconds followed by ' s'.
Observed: 3 h 56 min
